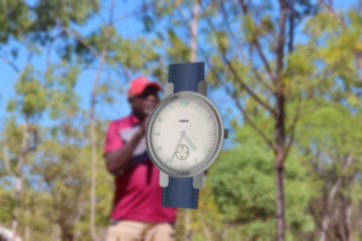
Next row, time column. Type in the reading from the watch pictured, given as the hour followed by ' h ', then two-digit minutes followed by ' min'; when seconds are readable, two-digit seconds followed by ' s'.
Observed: 4 h 34 min
